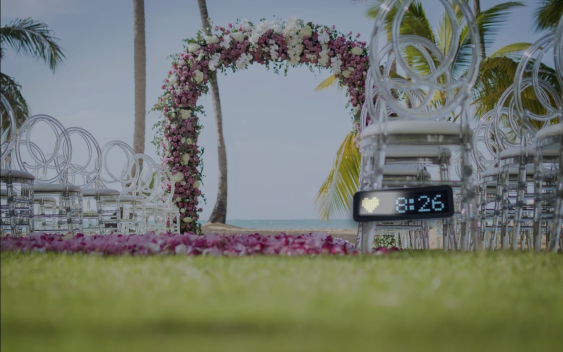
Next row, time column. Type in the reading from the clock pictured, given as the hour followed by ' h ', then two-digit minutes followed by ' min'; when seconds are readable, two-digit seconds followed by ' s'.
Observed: 8 h 26 min
